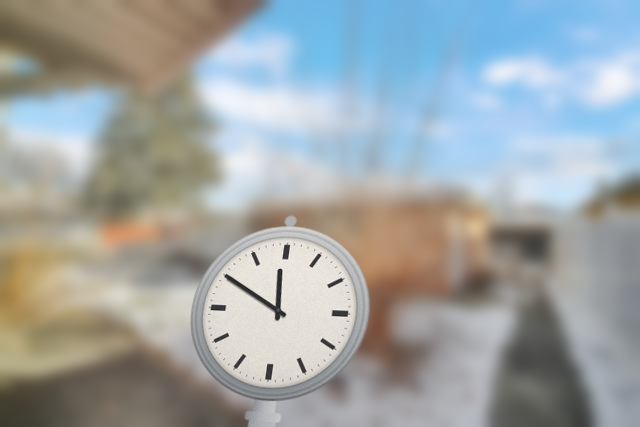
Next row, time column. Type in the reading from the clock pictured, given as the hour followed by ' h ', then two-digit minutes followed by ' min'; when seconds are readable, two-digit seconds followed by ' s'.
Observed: 11 h 50 min
